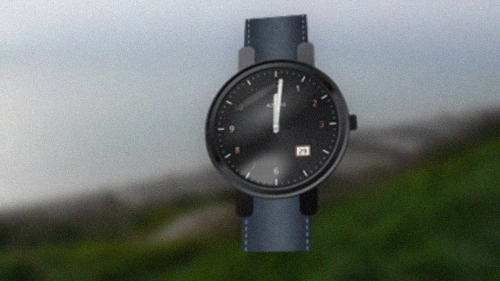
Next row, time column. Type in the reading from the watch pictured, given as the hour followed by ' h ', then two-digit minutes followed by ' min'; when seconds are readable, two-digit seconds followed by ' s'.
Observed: 12 h 01 min
